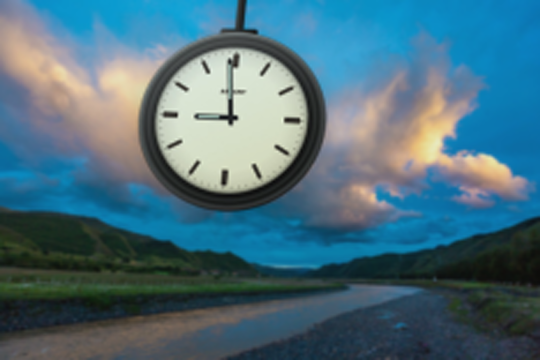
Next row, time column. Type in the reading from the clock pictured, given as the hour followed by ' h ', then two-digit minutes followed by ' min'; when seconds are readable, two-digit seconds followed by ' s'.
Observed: 8 h 59 min
